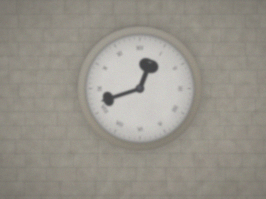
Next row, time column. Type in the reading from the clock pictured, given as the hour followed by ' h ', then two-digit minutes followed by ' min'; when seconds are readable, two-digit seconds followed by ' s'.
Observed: 12 h 42 min
